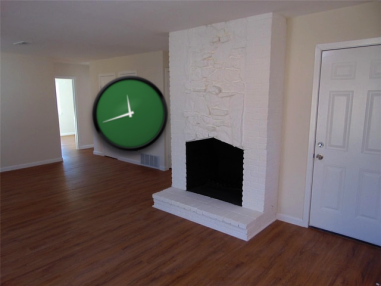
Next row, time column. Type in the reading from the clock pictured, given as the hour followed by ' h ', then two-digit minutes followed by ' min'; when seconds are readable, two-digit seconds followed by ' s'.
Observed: 11 h 42 min
